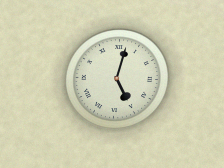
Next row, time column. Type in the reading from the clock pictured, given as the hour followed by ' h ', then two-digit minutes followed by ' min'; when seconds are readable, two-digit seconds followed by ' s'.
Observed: 5 h 02 min
